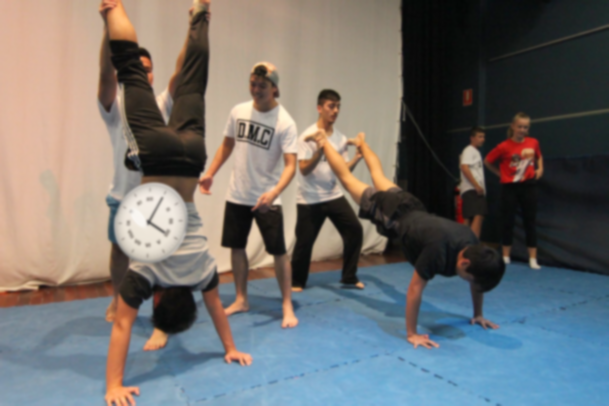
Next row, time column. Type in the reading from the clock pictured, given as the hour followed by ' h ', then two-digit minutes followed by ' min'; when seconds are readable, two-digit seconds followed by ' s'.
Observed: 4 h 05 min
